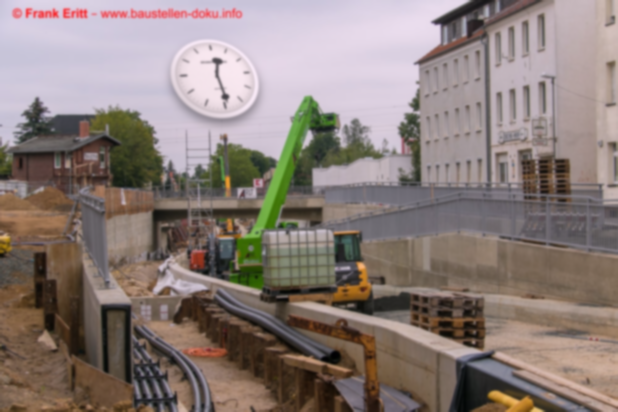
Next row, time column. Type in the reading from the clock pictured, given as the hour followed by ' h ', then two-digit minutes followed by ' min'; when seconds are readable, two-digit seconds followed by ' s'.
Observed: 12 h 29 min
